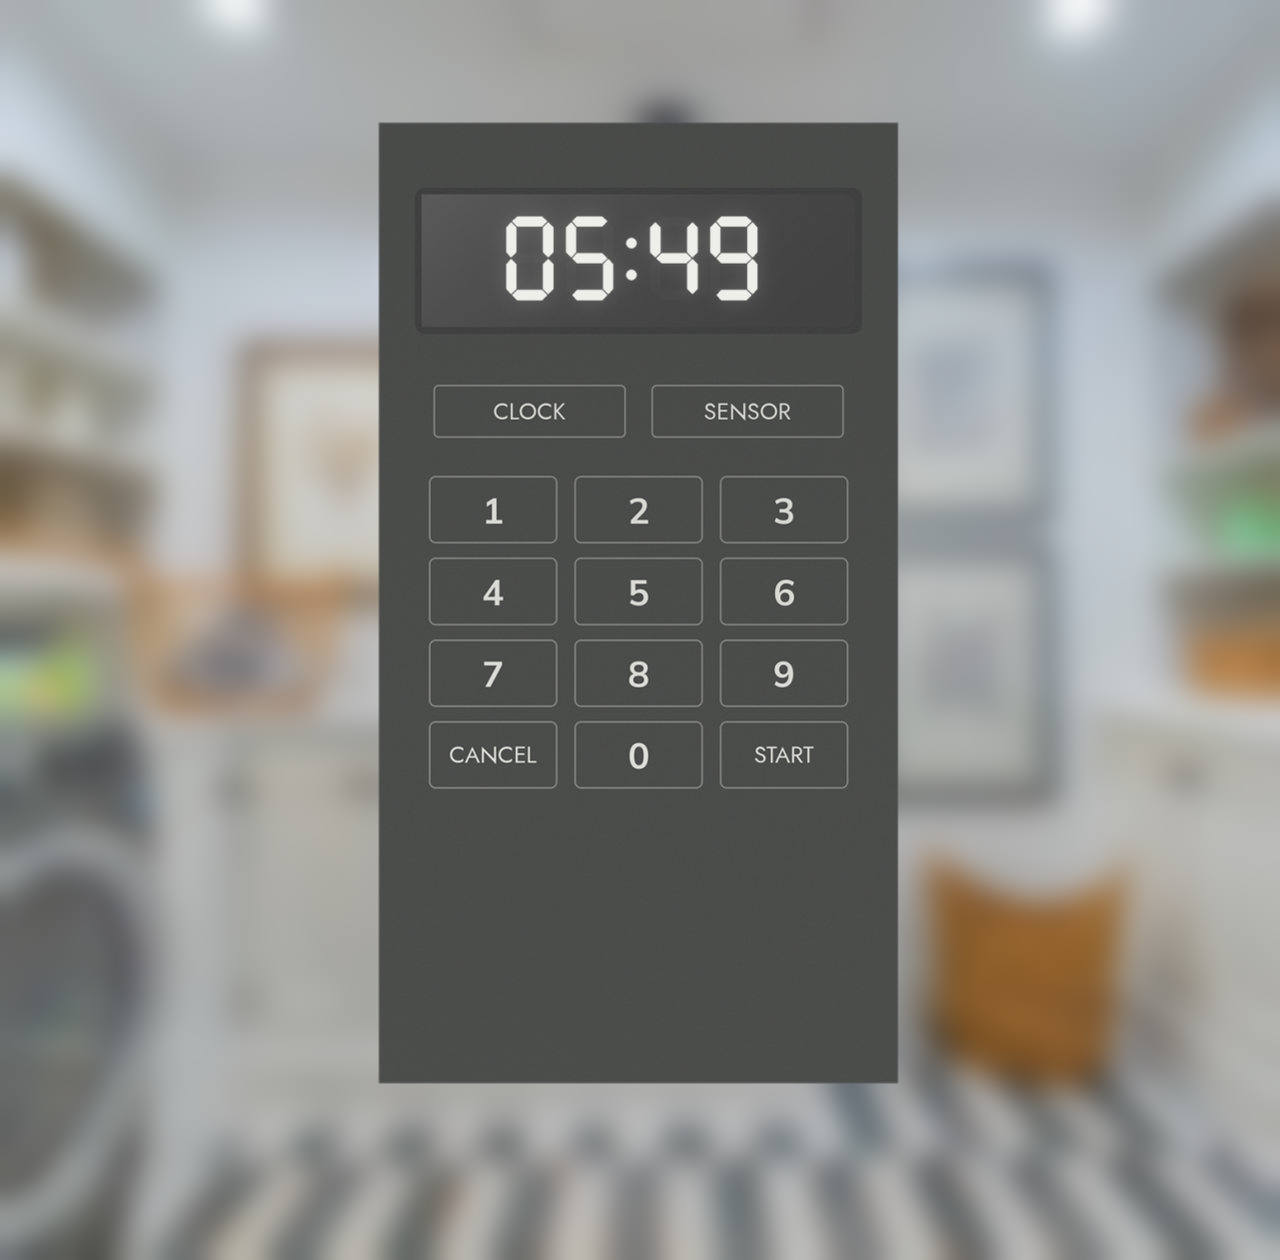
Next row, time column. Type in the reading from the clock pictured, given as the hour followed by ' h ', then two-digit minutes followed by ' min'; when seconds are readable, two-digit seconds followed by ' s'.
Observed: 5 h 49 min
